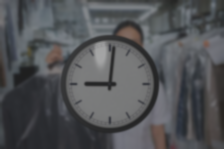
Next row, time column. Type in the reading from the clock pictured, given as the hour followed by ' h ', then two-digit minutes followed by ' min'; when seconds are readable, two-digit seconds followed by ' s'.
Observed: 9 h 01 min
